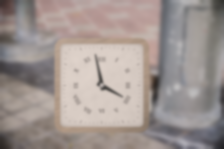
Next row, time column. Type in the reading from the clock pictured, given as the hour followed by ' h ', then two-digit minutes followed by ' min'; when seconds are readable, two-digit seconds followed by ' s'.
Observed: 3 h 58 min
